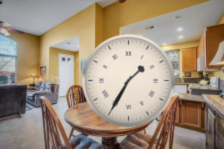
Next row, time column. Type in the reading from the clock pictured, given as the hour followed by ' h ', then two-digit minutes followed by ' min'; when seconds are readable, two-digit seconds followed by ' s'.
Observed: 1 h 35 min
